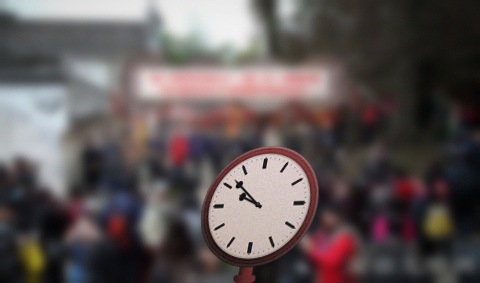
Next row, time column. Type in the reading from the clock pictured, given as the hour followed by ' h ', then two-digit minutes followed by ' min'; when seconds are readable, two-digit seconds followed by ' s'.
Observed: 9 h 52 min
